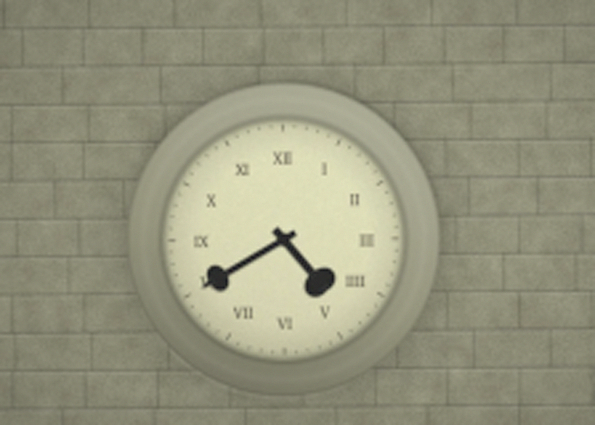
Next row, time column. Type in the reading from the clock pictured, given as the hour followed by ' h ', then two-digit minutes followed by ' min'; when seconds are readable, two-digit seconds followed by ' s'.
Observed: 4 h 40 min
